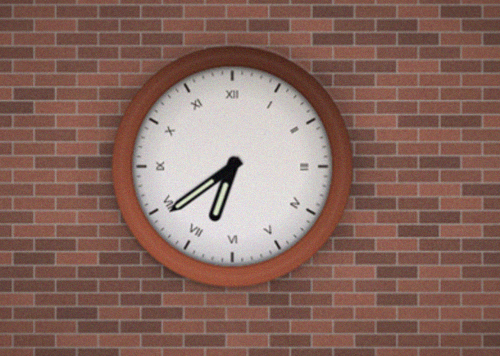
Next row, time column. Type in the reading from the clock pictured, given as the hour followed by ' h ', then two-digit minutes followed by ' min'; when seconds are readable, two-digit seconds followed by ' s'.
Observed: 6 h 39 min
